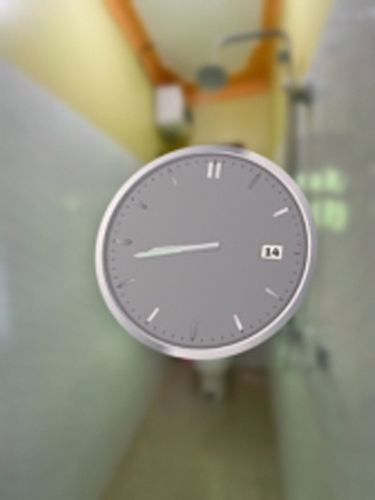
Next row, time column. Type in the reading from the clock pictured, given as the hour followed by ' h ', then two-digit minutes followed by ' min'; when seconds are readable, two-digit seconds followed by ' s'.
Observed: 8 h 43 min
